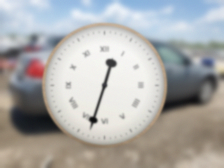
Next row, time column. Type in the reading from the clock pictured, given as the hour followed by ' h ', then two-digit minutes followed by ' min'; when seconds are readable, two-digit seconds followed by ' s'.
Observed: 12 h 33 min
